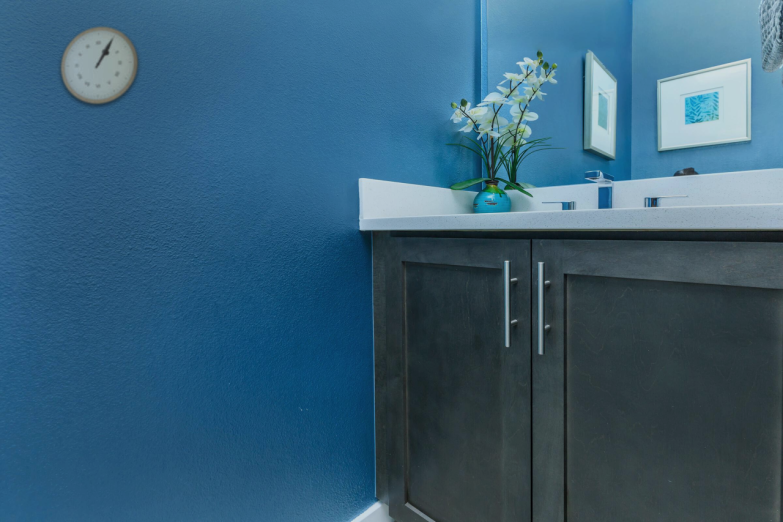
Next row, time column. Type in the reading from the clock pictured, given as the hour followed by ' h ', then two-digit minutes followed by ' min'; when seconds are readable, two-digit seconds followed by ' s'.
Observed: 1 h 05 min
